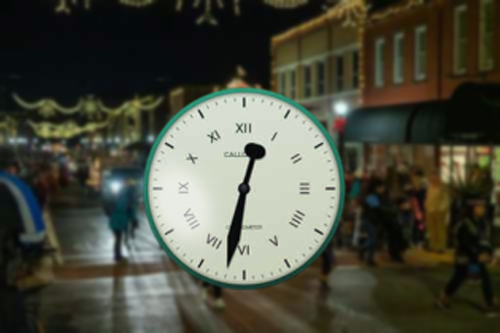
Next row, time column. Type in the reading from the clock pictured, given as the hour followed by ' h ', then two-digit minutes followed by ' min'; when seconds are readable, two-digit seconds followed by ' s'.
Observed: 12 h 32 min
